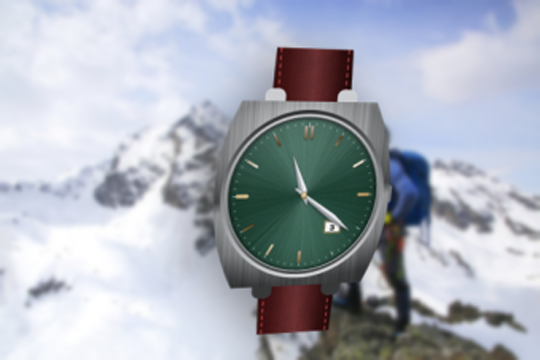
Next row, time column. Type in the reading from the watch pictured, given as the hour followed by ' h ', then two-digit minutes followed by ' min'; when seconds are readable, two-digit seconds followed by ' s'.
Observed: 11 h 21 min
